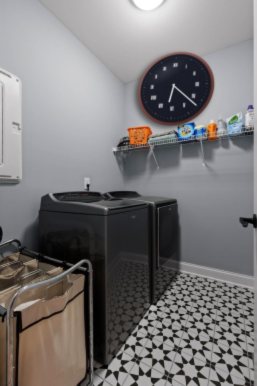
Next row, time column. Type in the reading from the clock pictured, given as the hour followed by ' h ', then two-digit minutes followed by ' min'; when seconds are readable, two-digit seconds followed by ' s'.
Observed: 6 h 22 min
